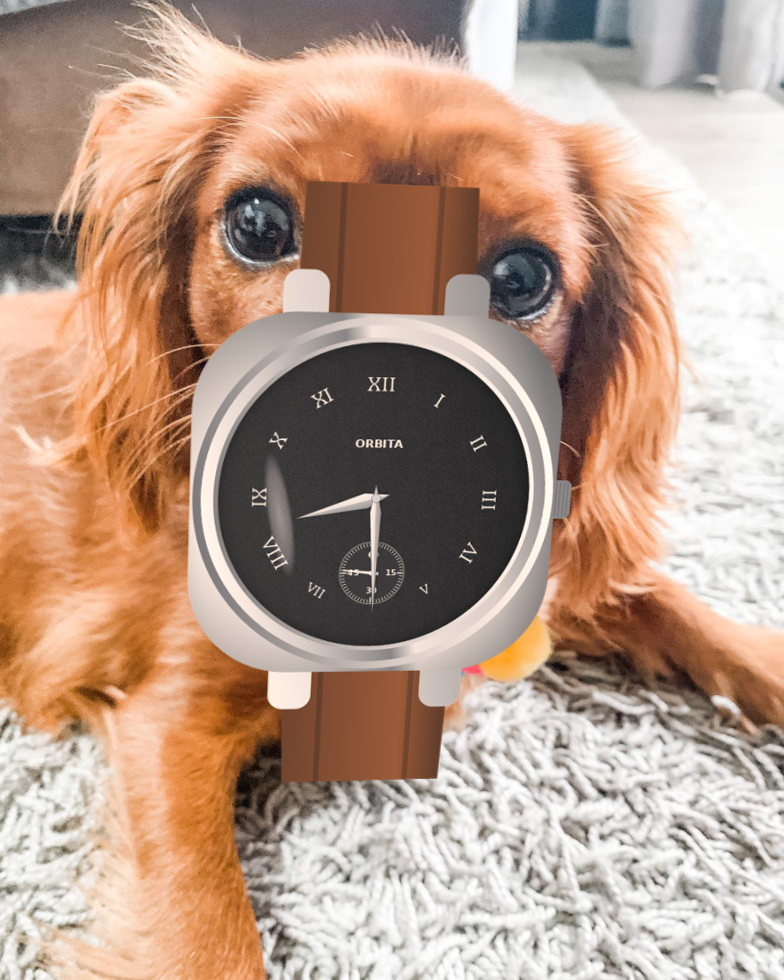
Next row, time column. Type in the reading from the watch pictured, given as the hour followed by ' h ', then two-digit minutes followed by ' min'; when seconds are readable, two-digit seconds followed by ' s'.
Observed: 8 h 29 min 46 s
